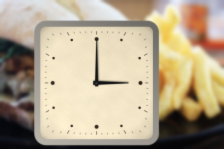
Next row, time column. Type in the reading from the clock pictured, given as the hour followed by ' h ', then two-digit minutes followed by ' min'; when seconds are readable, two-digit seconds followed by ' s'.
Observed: 3 h 00 min
